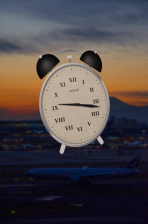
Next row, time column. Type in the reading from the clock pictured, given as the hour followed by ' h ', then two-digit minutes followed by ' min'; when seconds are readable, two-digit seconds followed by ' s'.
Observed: 9 h 17 min
